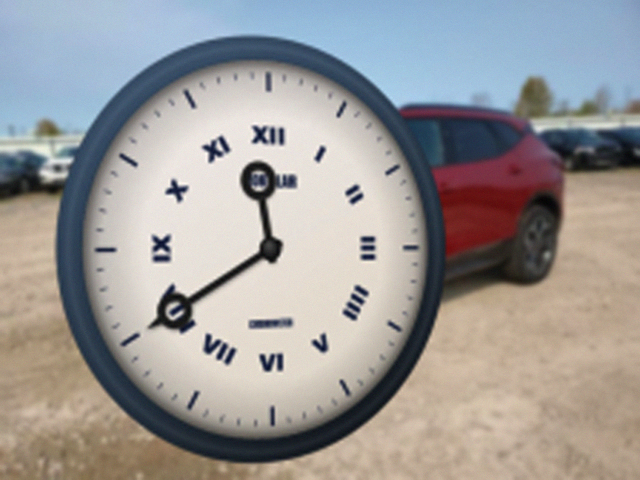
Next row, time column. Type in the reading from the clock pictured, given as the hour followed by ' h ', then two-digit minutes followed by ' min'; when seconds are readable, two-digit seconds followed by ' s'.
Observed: 11 h 40 min
